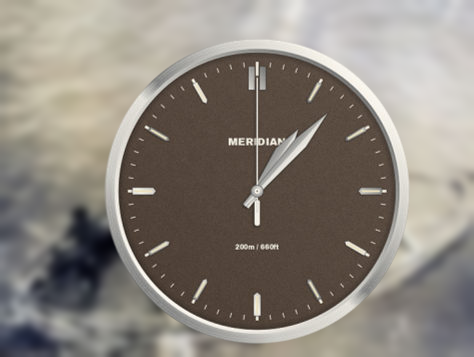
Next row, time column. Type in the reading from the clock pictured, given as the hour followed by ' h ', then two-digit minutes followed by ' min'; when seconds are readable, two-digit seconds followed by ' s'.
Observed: 1 h 07 min 00 s
